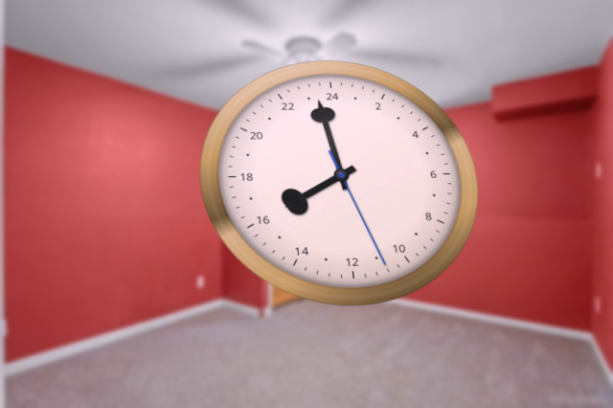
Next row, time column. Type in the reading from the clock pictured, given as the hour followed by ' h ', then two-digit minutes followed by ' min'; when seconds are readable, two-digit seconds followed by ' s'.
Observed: 15 h 58 min 27 s
